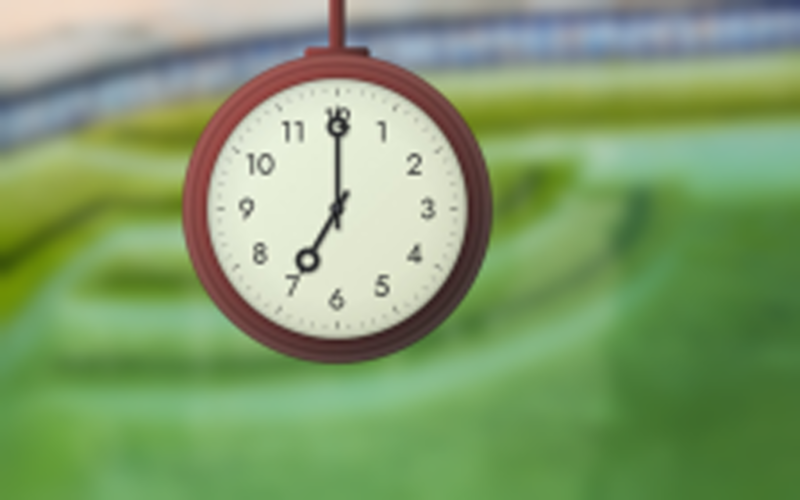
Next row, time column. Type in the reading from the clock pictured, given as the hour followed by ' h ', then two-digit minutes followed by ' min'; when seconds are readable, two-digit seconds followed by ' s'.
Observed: 7 h 00 min
